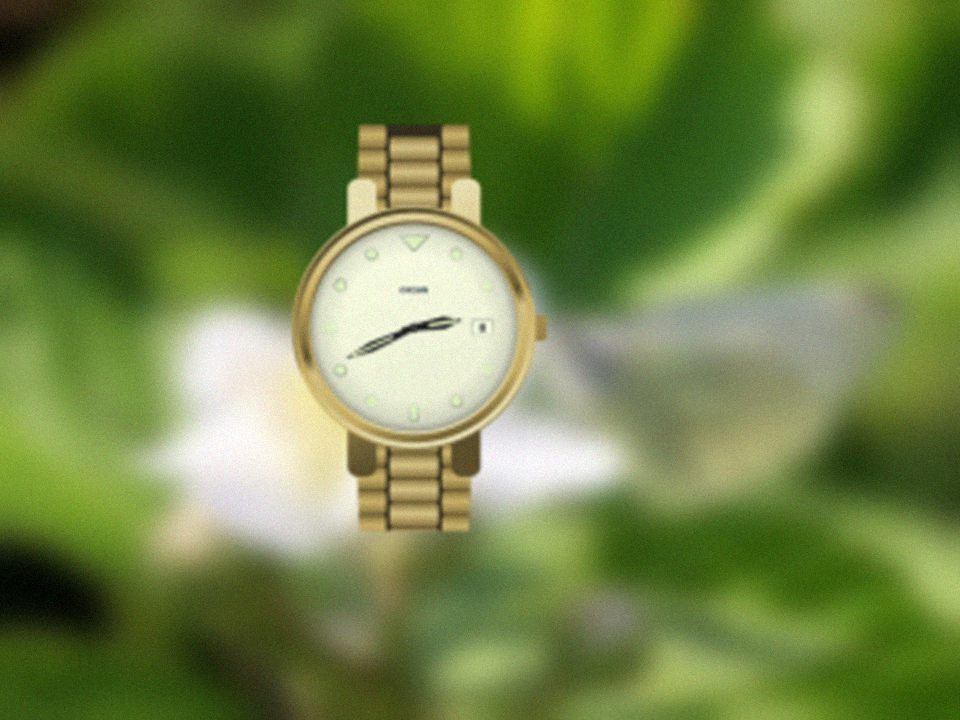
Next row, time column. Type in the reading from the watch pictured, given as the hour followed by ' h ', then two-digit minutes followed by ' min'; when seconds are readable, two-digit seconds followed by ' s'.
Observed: 2 h 41 min
